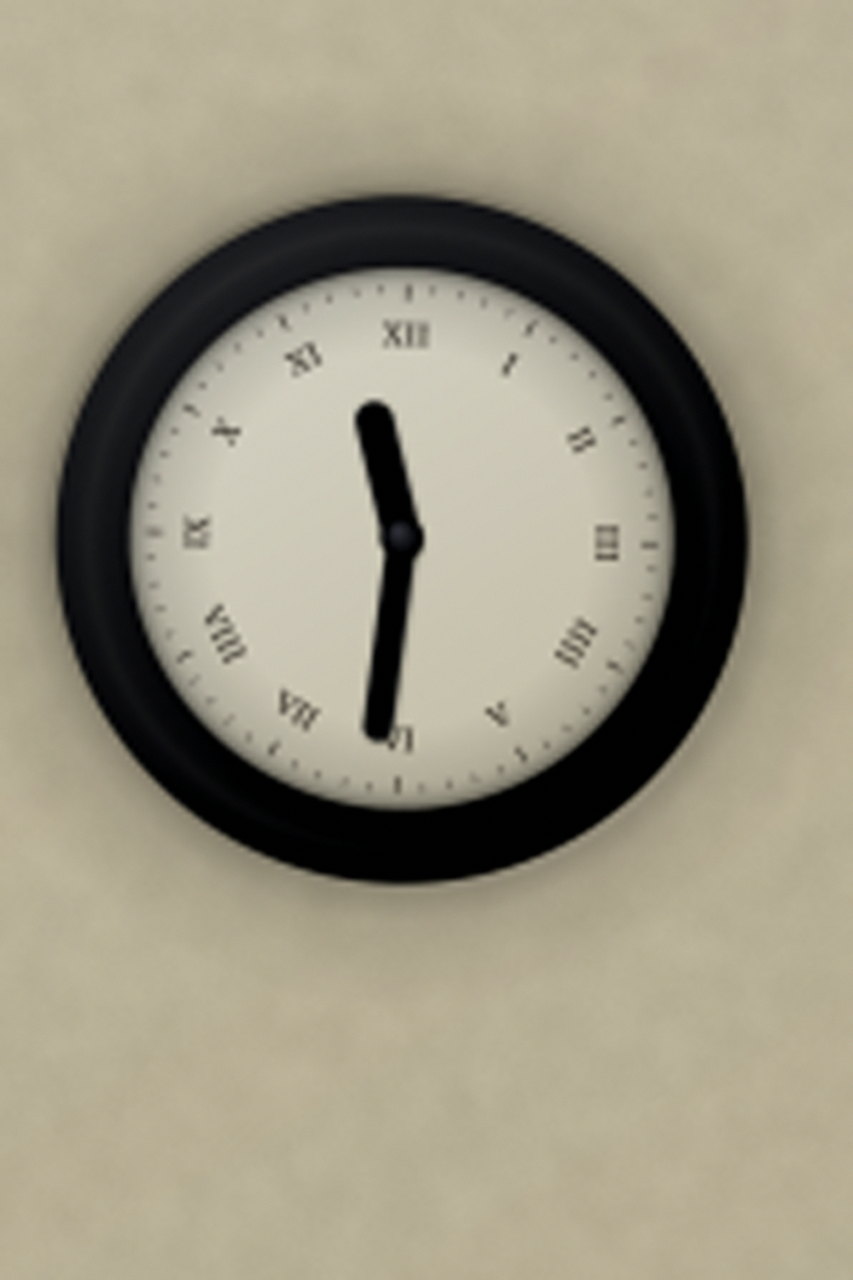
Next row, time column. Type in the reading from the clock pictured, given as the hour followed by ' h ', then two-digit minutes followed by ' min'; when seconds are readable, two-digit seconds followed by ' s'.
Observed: 11 h 31 min
